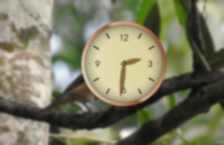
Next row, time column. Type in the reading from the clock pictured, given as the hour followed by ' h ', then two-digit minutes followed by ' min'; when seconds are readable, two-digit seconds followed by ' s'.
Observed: 2 h 31 min
